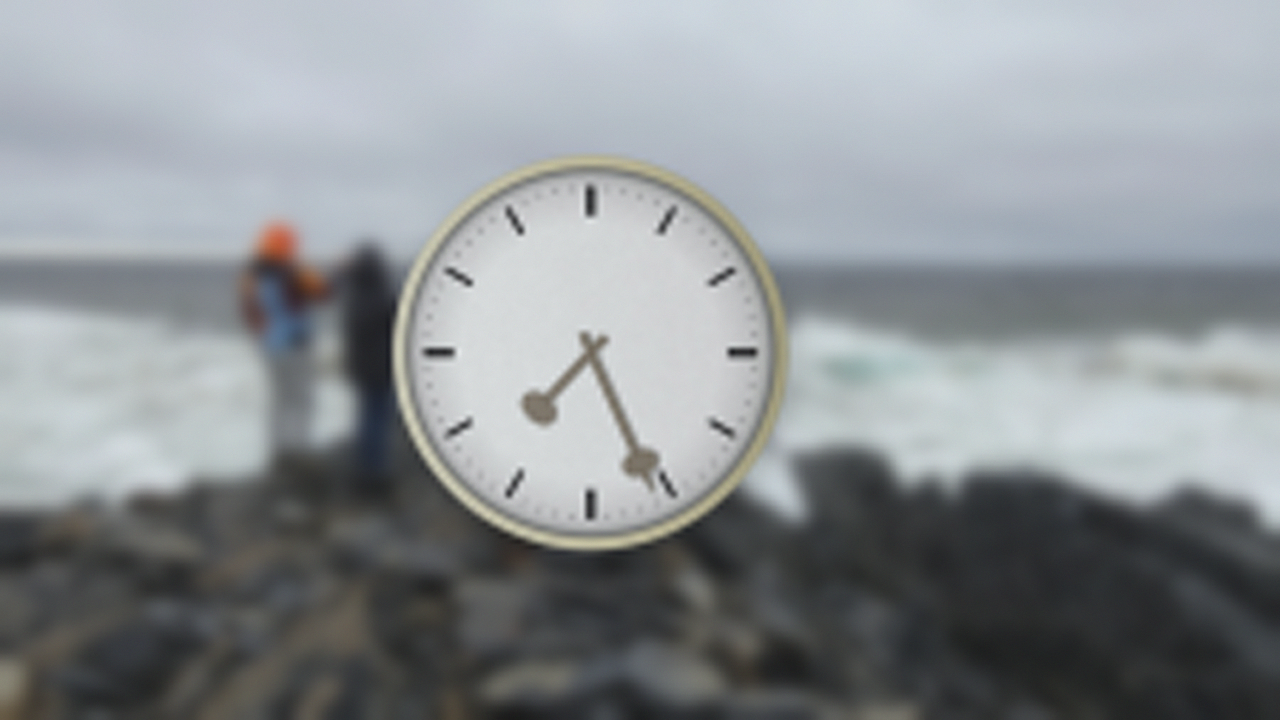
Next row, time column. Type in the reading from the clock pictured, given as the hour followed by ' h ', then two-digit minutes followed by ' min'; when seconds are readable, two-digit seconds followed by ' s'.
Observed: 7 h 26 min
